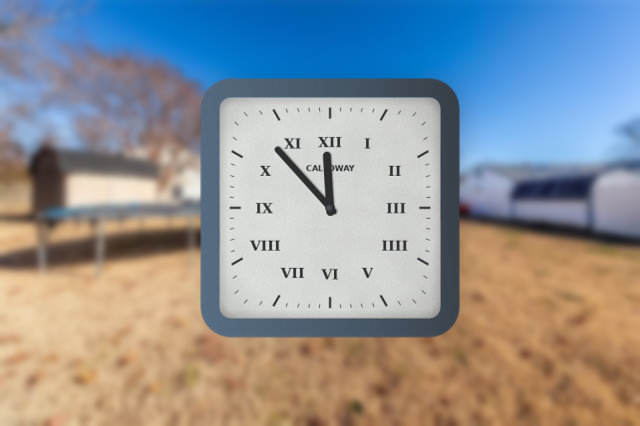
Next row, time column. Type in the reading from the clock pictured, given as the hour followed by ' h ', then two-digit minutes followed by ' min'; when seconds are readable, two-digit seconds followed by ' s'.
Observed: 11 h 53 min
